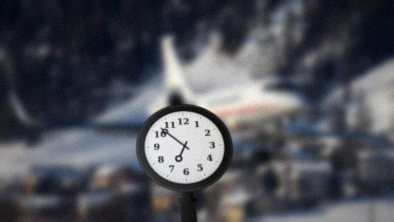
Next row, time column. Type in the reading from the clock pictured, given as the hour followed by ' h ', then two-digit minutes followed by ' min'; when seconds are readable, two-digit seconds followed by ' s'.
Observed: 6 h 52 min
